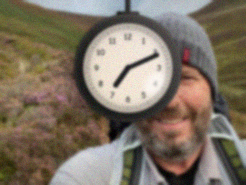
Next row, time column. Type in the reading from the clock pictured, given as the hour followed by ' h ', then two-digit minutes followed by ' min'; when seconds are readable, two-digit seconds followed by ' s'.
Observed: 7 h 11 min
